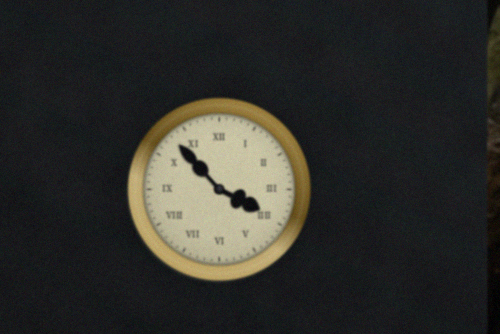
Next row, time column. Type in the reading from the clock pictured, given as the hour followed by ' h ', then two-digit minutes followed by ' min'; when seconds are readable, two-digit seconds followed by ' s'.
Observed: 3 h 53 min
